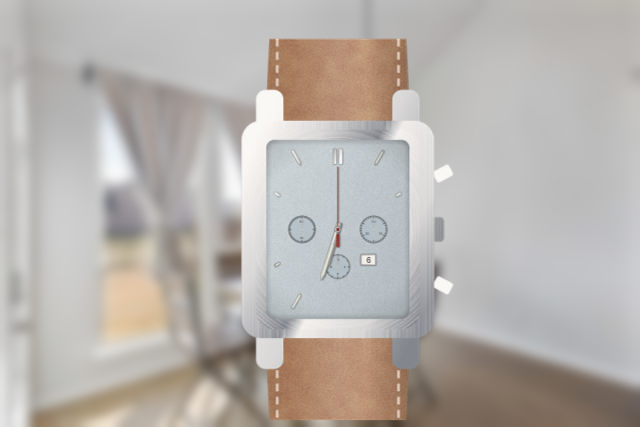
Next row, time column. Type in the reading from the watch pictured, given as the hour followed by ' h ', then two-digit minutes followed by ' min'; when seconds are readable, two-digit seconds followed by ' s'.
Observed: 6 h 33 min
